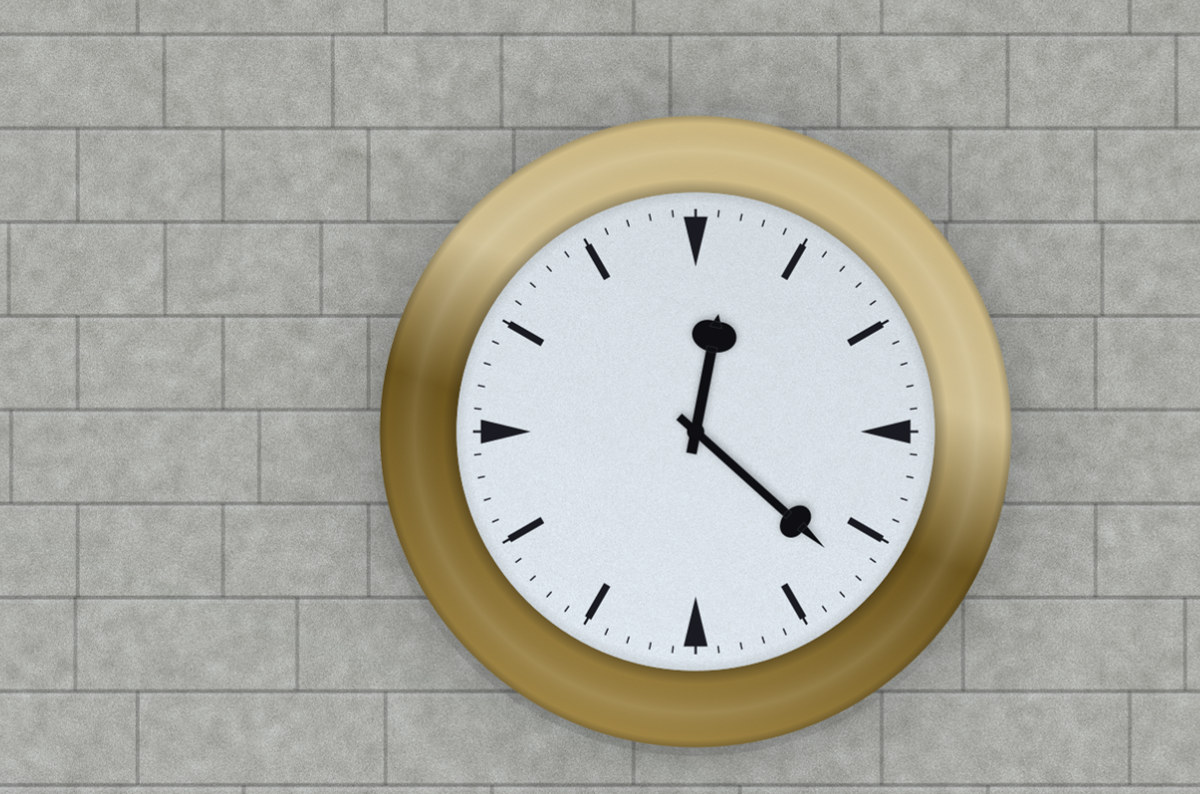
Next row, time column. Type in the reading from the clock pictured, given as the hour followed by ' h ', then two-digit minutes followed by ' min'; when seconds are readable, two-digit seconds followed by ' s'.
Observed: 12 h 22 min
